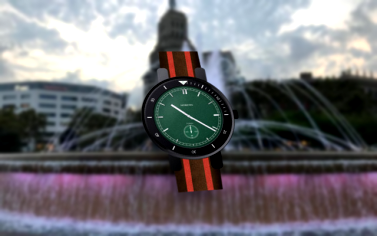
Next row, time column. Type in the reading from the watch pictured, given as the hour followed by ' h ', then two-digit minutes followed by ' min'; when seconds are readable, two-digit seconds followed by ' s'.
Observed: 10 h 21 min
